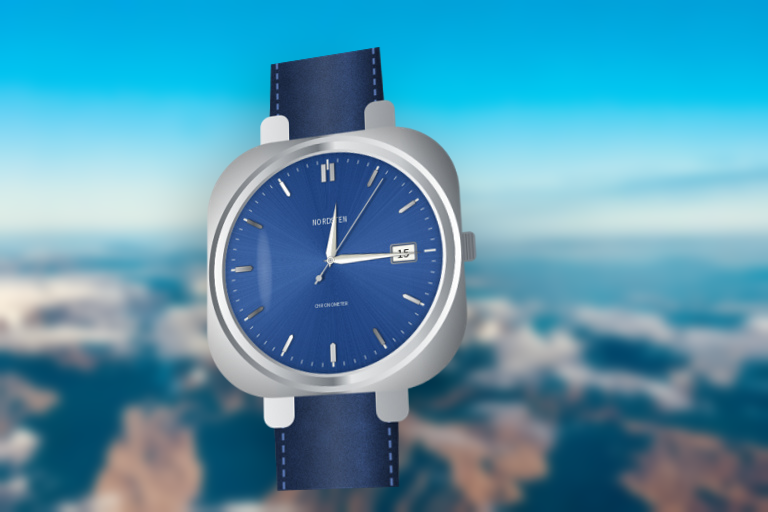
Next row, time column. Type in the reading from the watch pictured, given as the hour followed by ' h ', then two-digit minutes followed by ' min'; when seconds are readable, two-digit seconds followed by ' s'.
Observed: 12 h 15 min 06 s
